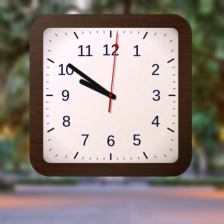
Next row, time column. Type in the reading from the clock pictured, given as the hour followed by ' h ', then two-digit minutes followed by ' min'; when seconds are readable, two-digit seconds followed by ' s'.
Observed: 9 h 51 min 01 s
